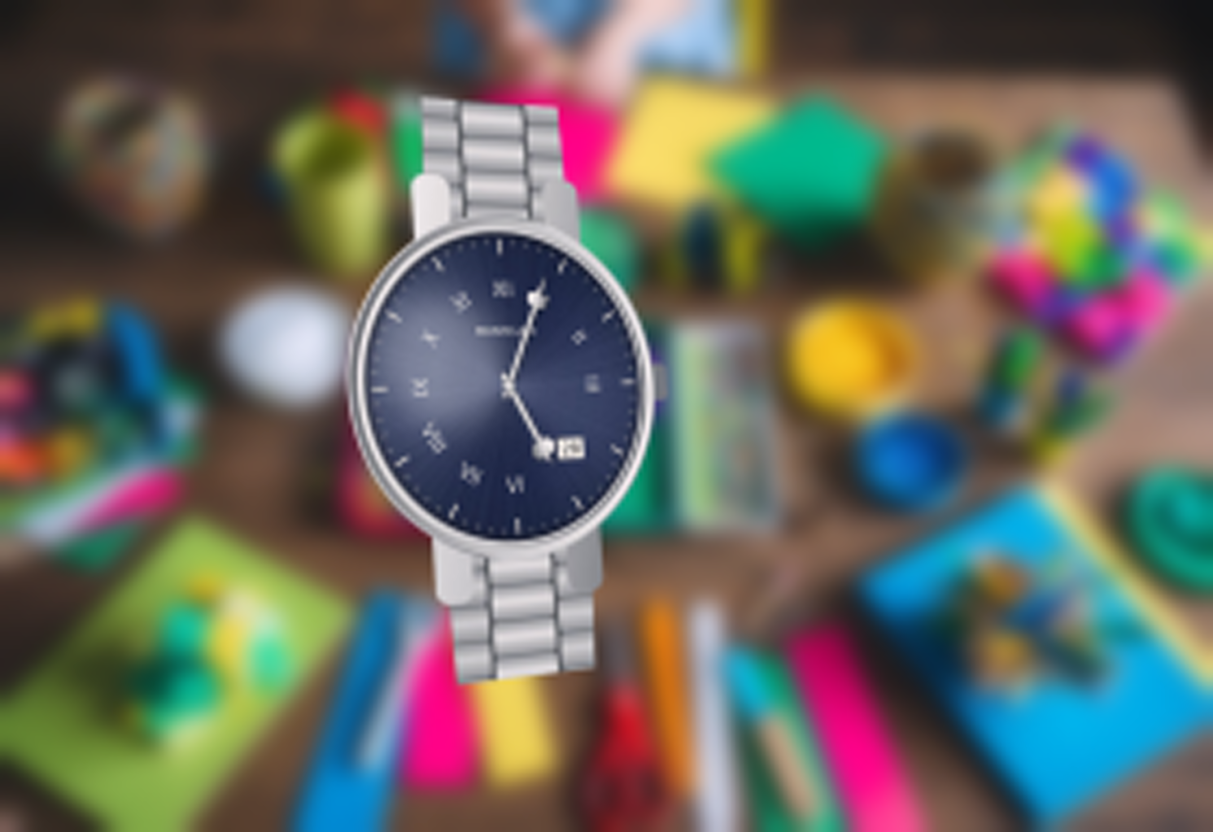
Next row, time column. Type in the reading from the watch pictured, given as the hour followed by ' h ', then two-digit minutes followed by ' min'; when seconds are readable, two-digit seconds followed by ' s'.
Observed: 5 h 04 min
